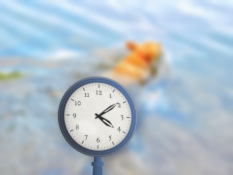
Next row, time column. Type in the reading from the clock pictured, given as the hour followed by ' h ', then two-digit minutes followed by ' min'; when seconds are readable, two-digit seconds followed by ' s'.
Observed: 4 h 09 min
